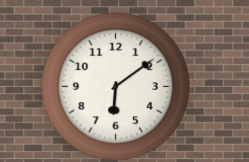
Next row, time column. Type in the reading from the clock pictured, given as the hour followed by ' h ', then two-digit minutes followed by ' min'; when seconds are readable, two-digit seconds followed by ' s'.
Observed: 6 h 09 min
